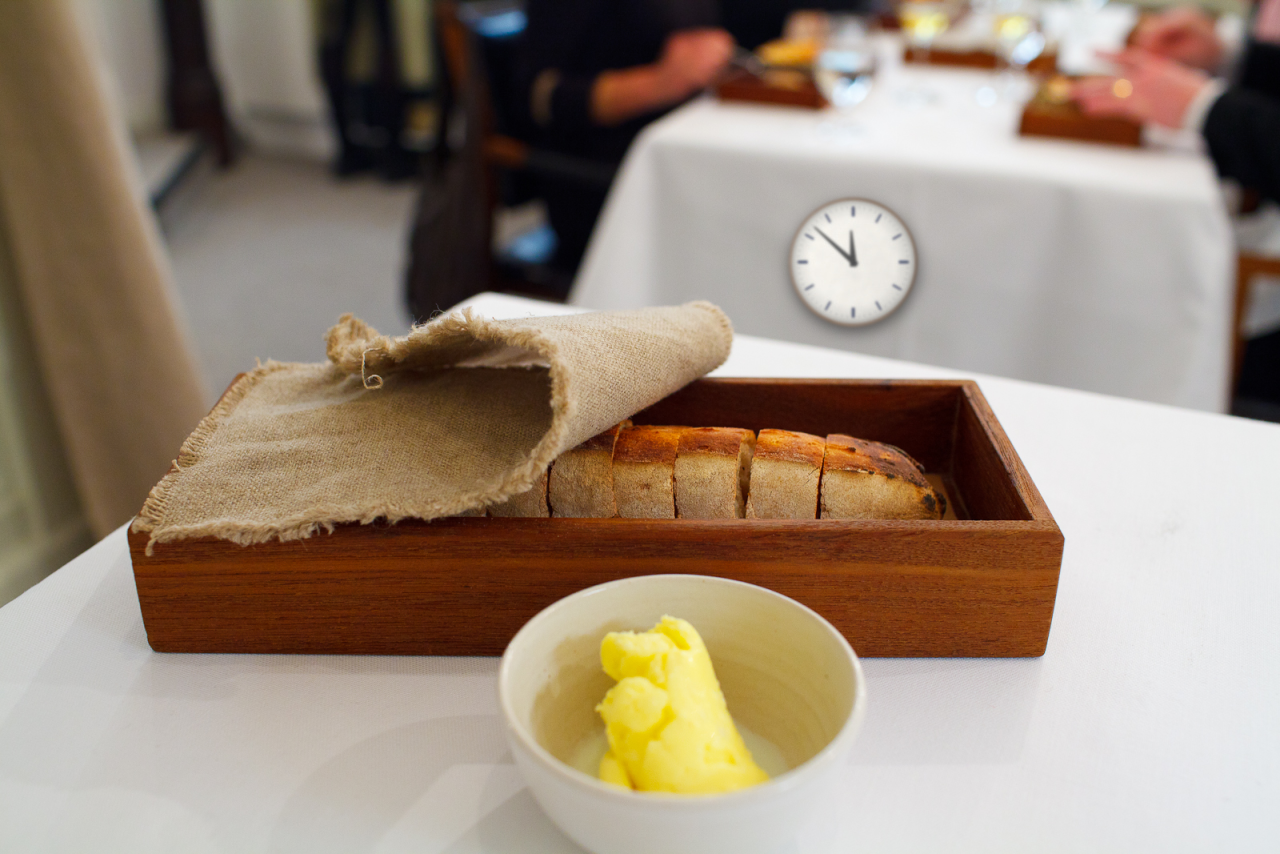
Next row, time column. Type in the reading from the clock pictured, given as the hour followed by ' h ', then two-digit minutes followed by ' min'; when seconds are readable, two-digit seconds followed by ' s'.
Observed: 11 h 52 min
